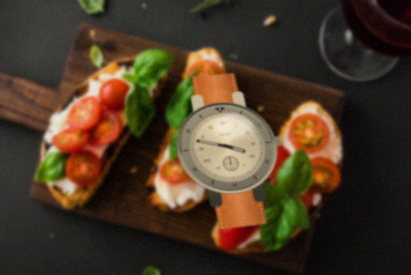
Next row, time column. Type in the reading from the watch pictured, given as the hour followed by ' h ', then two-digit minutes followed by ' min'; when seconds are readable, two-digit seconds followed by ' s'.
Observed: 3 h 48 min
